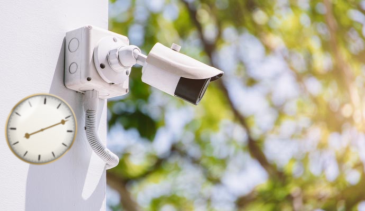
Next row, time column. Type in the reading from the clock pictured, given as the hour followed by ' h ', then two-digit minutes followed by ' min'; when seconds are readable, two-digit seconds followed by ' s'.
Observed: 8 h 11 min
